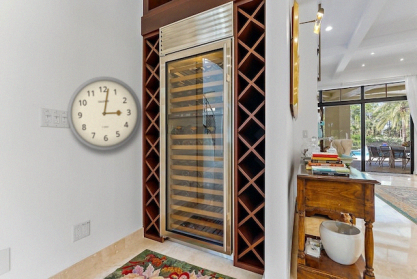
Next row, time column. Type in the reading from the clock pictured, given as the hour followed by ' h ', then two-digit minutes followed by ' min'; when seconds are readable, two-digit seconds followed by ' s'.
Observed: 3 h 02 min
